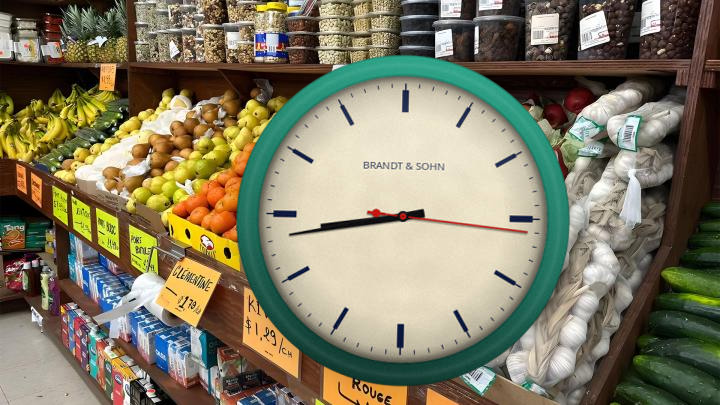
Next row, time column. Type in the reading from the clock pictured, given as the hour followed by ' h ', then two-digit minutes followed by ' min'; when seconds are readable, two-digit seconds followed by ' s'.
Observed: 8 h 43 min 16 s
